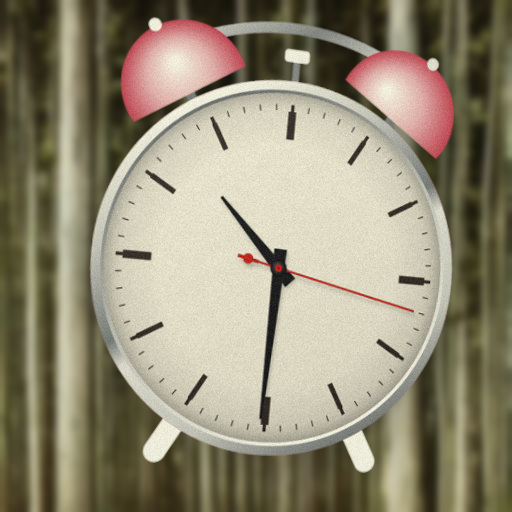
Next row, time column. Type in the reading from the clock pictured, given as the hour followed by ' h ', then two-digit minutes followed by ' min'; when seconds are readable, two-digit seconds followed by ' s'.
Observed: 10 h 30 min 17 s
